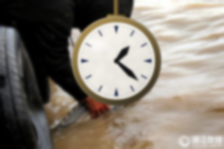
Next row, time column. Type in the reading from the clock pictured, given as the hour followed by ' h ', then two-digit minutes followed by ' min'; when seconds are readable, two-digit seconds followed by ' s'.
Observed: 1 h 22 min
